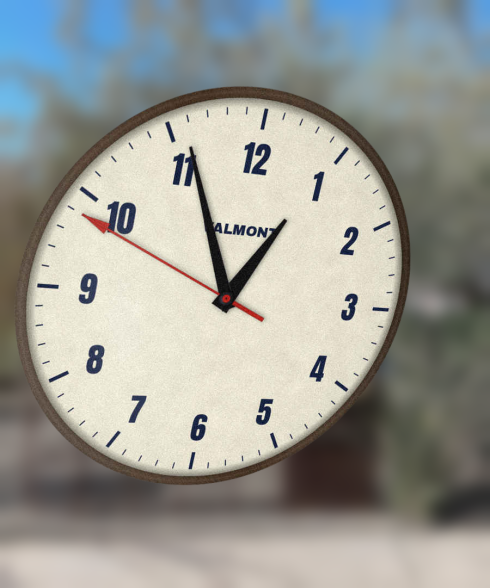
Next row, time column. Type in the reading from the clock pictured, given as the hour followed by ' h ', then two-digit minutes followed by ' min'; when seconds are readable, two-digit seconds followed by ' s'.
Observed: 12 h 55 min 49 s
